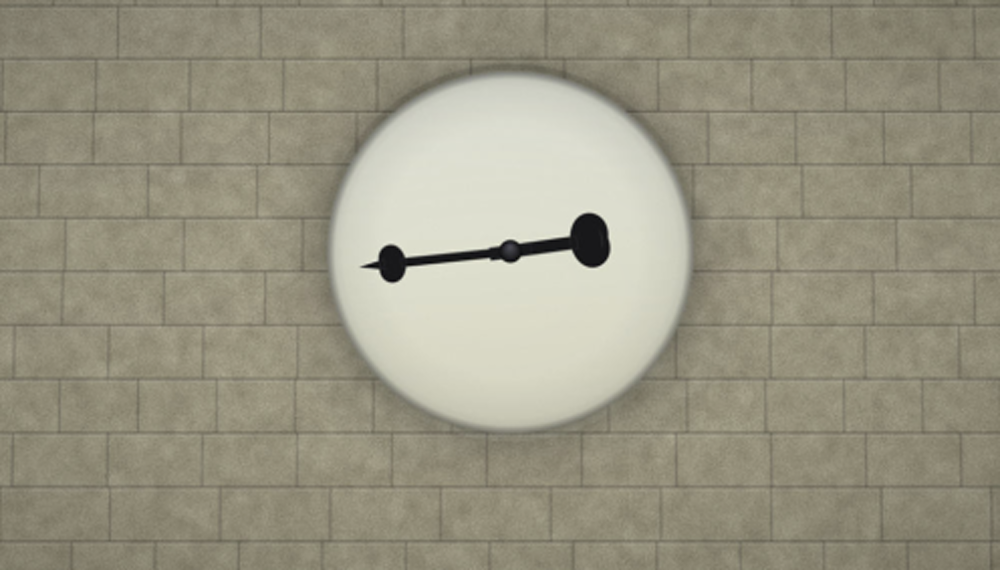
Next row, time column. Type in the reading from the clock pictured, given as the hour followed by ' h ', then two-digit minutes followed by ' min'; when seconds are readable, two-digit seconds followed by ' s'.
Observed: 2 h 44 min
